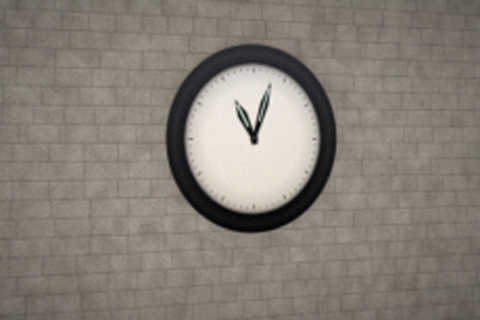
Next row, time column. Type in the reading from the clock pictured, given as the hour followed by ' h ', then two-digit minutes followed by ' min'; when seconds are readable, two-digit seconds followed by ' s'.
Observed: 11 h 03 min
